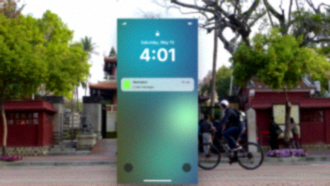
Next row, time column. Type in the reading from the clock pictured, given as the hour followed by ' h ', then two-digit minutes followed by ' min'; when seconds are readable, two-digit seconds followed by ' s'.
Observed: 4 h 01 min
